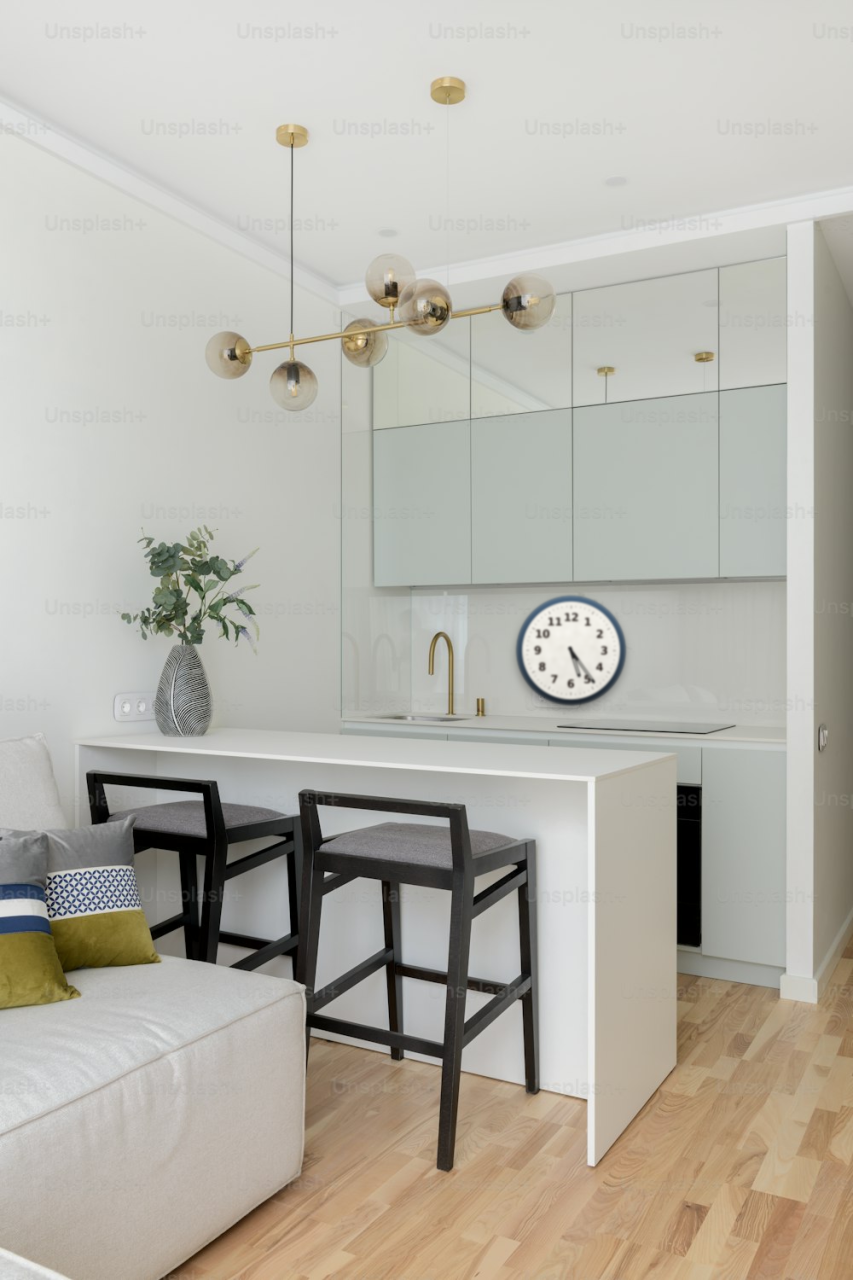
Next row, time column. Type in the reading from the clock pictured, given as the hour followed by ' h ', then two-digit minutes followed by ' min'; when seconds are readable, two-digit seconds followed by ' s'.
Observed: 5 h 24 min
